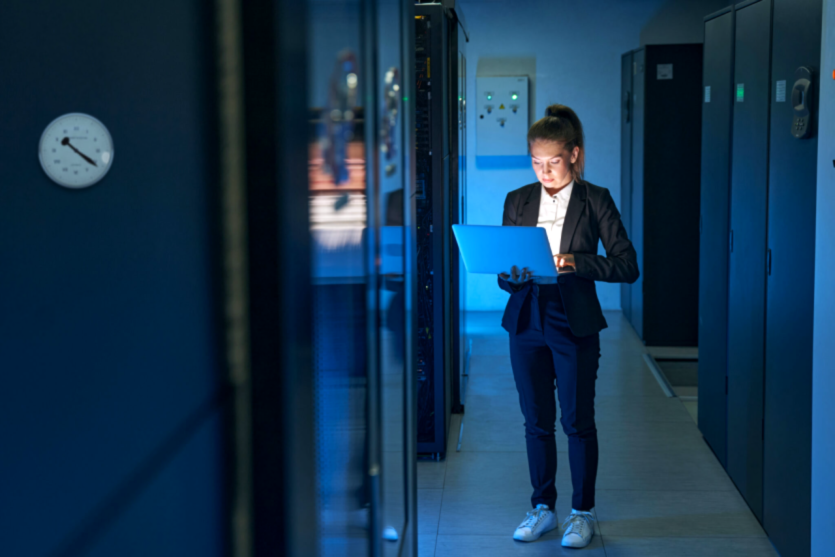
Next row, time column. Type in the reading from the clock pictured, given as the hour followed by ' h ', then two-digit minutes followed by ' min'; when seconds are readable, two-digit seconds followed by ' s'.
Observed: 10 h 21 min
